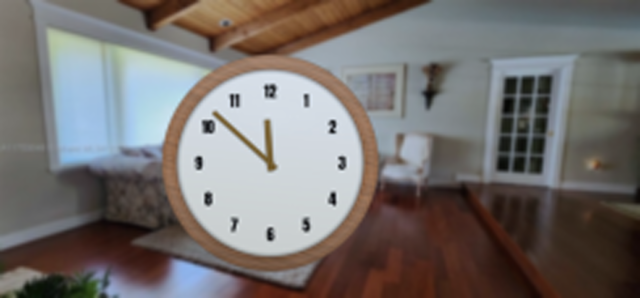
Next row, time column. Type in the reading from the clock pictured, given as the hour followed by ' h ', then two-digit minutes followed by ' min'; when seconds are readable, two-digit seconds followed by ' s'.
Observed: 11 h 52 min
